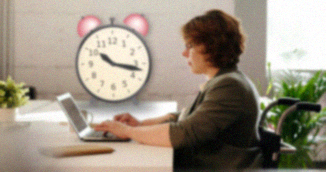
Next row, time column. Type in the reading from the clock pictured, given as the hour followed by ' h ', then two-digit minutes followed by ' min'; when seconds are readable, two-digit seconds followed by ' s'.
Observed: 10 h 17 min
